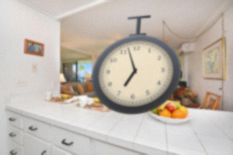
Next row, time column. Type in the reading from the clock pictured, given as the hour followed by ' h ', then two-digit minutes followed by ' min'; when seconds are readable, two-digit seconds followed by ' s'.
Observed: 6 h 57 min
